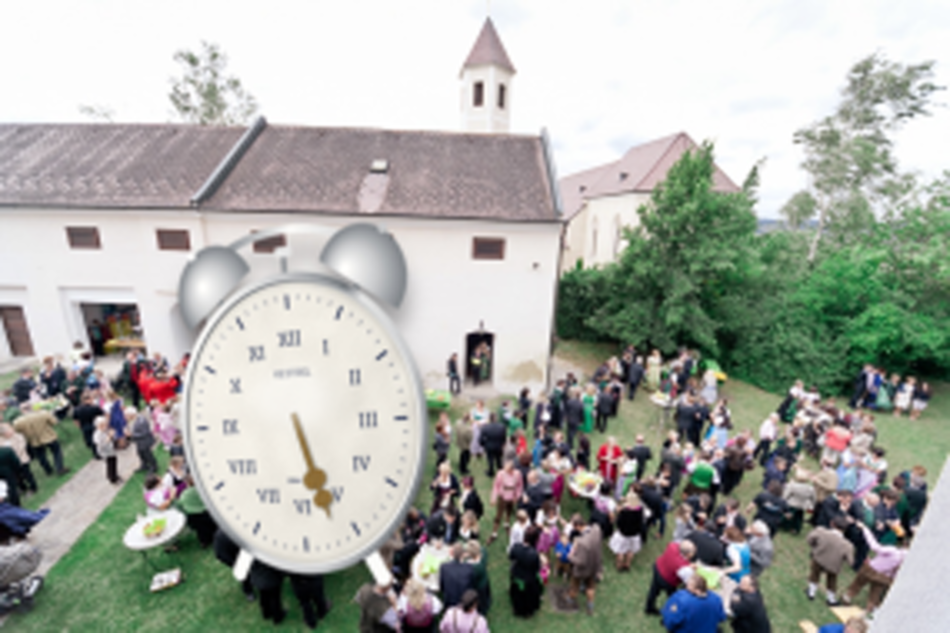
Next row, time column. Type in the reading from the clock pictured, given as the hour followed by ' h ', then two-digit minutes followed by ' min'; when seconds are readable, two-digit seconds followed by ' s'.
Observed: 5 h 27 min
